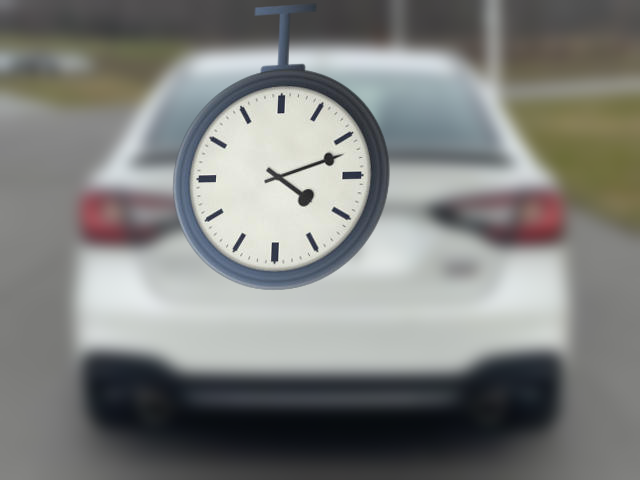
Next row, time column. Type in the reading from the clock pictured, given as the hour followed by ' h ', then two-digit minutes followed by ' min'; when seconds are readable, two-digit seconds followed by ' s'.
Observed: 4 h 12 min
